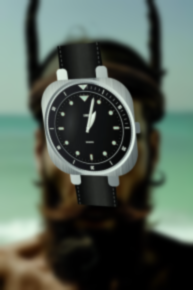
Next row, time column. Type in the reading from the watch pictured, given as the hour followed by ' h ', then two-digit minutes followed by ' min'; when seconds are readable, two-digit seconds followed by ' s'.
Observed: 1 h 03 min
